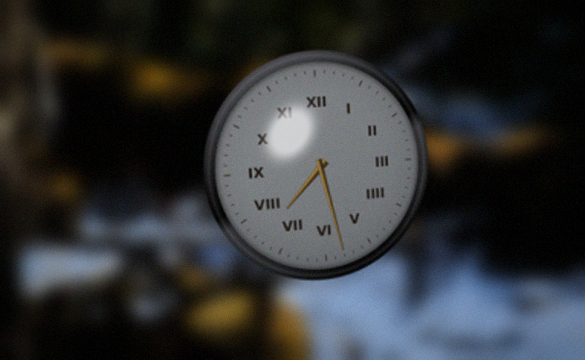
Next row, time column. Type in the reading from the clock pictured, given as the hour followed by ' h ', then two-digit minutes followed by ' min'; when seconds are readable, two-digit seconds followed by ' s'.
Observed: 7 h 28 min
